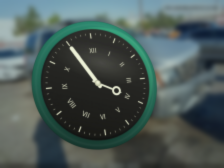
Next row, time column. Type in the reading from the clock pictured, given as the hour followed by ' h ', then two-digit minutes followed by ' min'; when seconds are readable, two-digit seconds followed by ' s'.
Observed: 3 h 55 min
